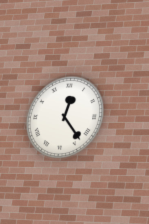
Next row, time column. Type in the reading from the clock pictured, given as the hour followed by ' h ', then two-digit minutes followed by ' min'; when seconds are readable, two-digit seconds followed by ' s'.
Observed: 12 h 23 min
